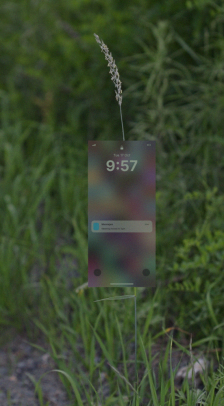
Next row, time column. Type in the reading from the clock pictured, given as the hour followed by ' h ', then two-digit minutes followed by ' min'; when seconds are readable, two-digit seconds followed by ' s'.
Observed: 9 h 57 min
